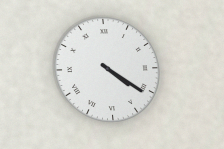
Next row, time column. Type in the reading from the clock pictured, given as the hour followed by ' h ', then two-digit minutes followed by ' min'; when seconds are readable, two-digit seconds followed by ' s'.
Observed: 4 h 21 min
